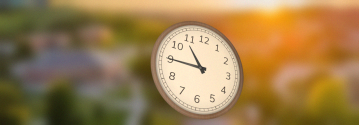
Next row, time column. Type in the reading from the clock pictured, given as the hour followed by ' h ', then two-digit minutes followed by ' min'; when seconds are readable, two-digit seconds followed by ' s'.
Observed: 10 h 45 min
